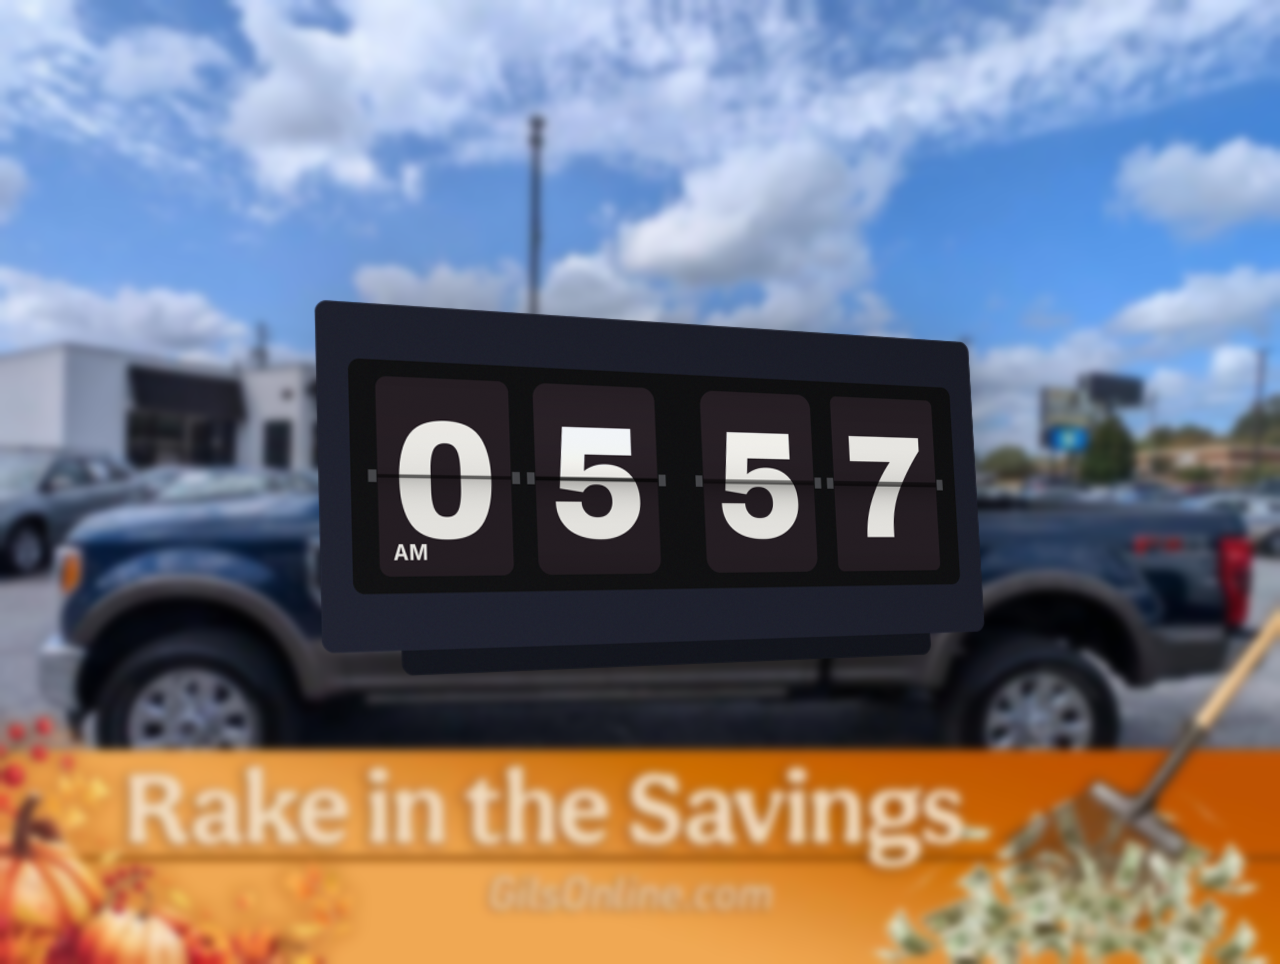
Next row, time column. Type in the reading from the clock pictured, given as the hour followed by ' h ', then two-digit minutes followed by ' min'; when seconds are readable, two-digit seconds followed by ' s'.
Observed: 5 h 57 min
